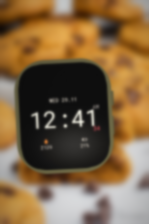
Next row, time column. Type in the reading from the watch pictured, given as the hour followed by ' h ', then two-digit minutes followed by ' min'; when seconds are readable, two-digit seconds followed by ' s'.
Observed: 12 h 41 min
